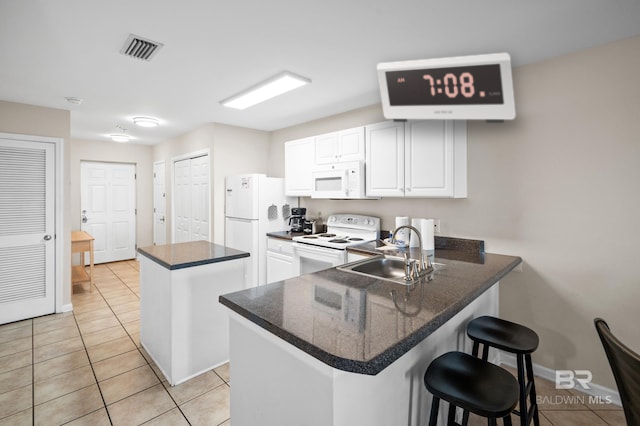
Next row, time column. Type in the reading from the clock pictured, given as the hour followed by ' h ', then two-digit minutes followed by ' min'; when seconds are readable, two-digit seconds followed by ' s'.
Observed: 7 h 08 min
